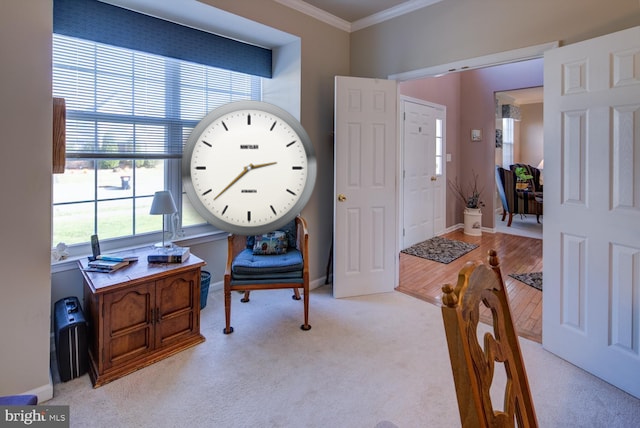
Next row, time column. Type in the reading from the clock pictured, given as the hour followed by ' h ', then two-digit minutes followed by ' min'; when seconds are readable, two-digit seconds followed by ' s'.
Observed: 2 h 38 min
